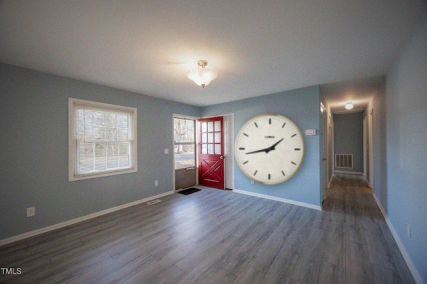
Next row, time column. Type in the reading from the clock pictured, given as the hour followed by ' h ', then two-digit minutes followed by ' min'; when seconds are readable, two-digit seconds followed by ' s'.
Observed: 1 h 43 min
